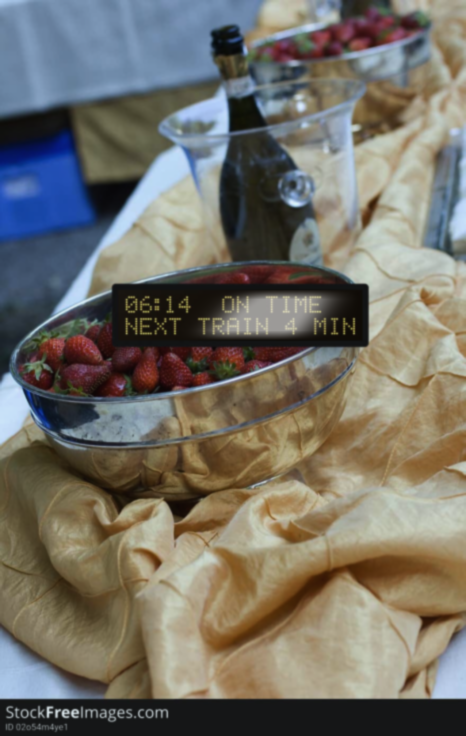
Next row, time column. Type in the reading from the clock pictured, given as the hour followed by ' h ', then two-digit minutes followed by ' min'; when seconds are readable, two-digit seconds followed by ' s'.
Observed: 6 h 14 min
